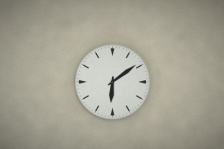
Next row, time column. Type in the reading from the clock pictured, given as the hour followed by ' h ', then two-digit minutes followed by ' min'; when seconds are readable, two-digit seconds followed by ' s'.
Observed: 6 h 09 min
